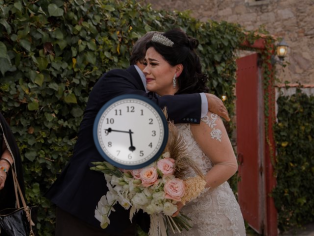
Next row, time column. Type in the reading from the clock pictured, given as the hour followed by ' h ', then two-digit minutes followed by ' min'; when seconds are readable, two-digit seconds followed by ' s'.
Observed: 5 h 46 min
